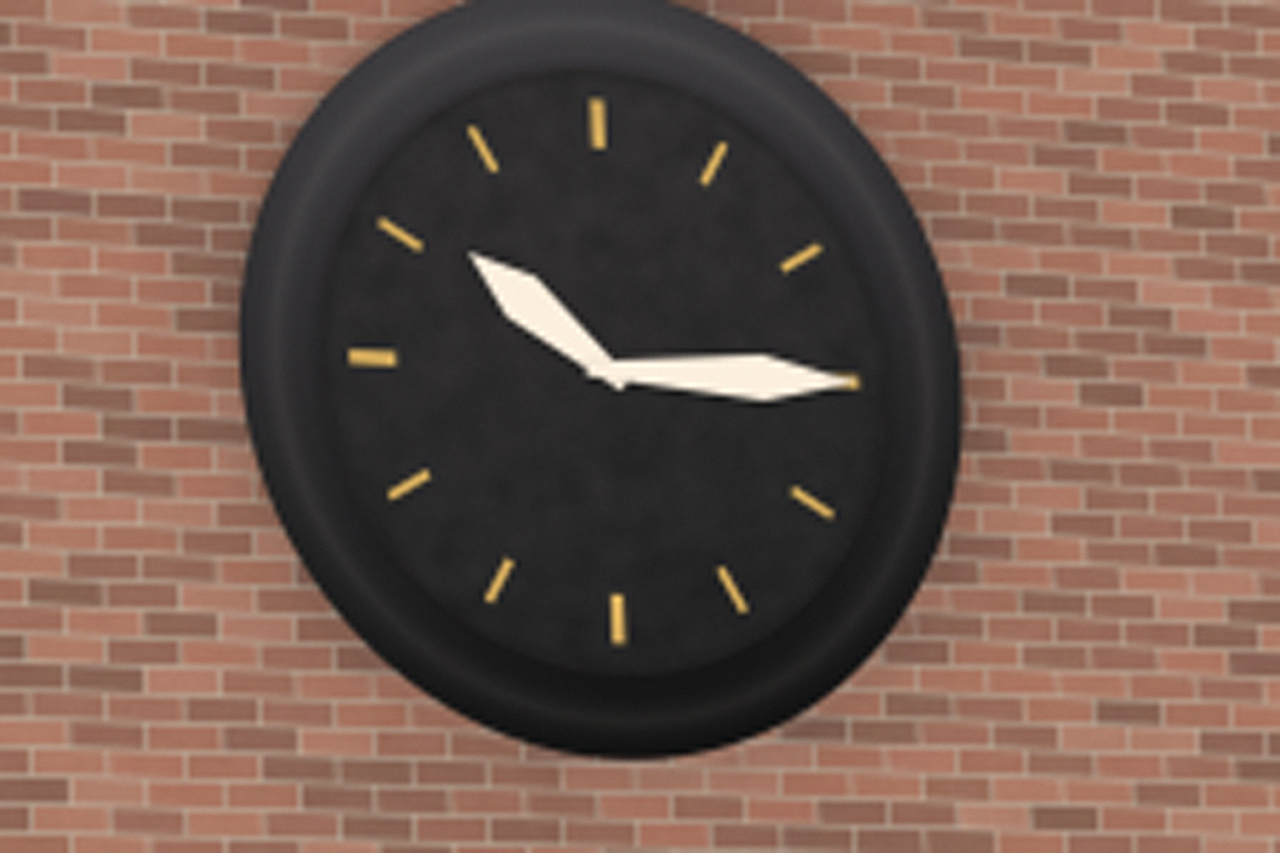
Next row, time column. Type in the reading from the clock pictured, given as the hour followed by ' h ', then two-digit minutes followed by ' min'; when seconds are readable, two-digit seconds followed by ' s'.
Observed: 10 h 15 min
